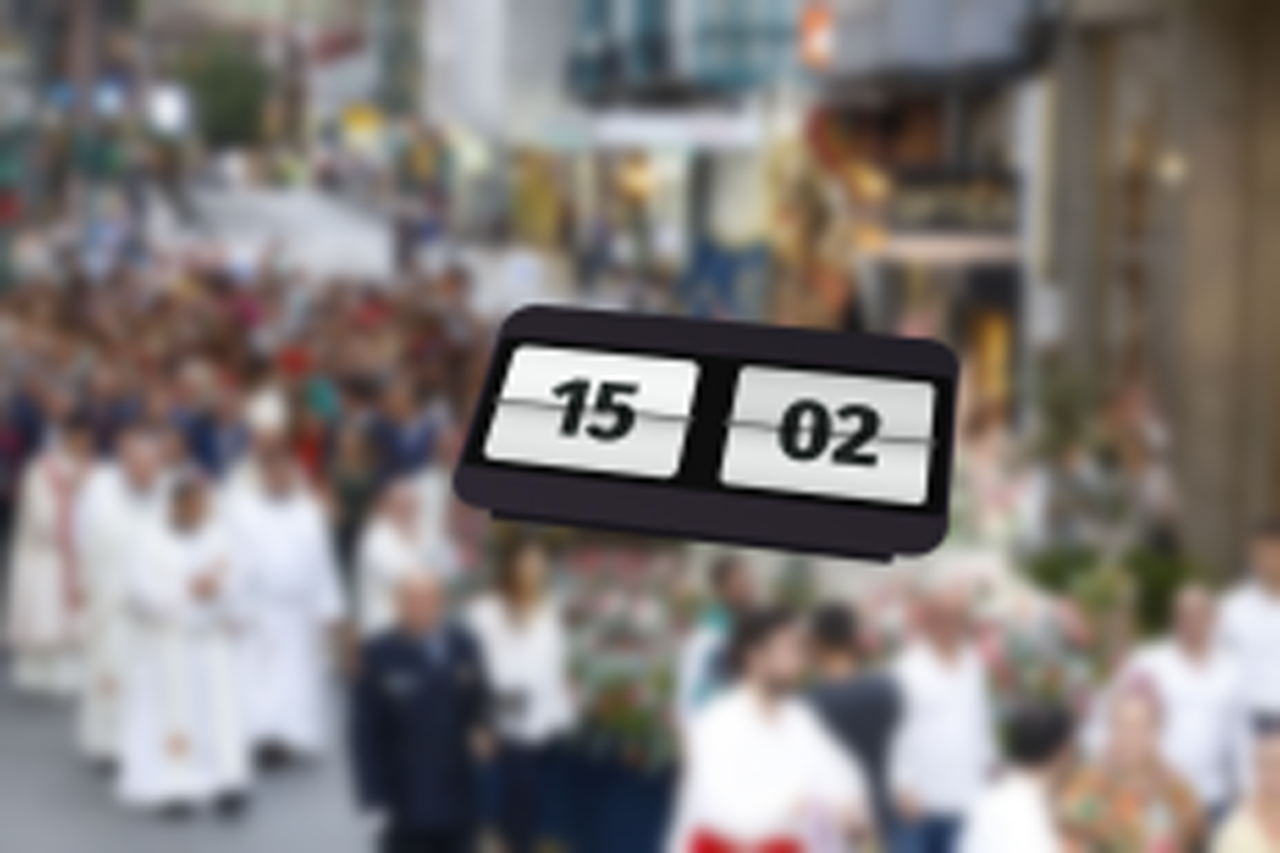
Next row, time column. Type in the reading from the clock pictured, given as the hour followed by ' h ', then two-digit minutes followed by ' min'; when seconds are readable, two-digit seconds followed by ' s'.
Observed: 15 h 02 min
